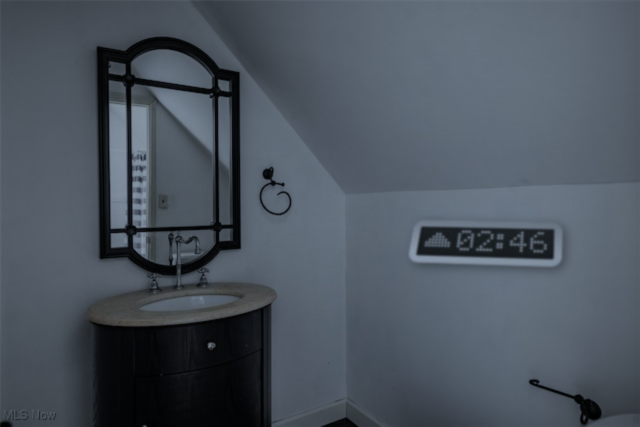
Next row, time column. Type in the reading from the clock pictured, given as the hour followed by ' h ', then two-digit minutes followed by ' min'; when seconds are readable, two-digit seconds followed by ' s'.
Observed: 2 h 46 min
